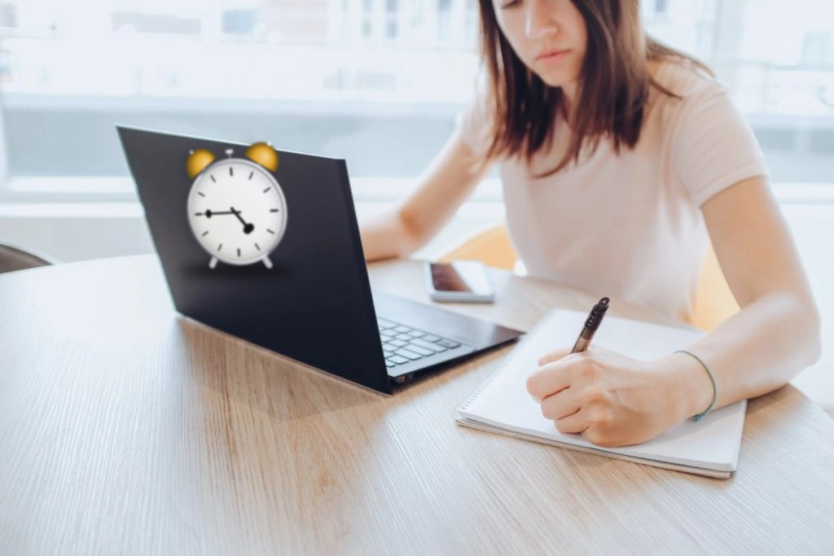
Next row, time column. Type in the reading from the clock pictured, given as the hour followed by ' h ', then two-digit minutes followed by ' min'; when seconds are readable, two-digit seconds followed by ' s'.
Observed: 4 h 45 min
